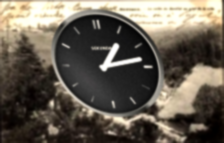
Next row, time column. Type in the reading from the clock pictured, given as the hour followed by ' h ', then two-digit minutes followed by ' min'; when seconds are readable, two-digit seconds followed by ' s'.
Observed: 1 h 13 min
